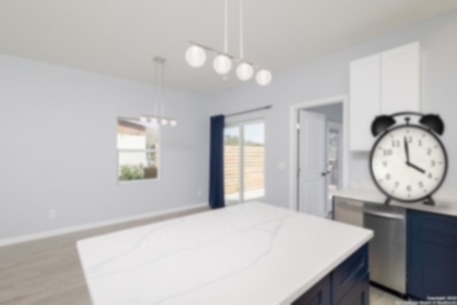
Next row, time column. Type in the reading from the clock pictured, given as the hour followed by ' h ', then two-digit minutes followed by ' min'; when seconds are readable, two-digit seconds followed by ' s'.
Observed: 3 h 59 min
